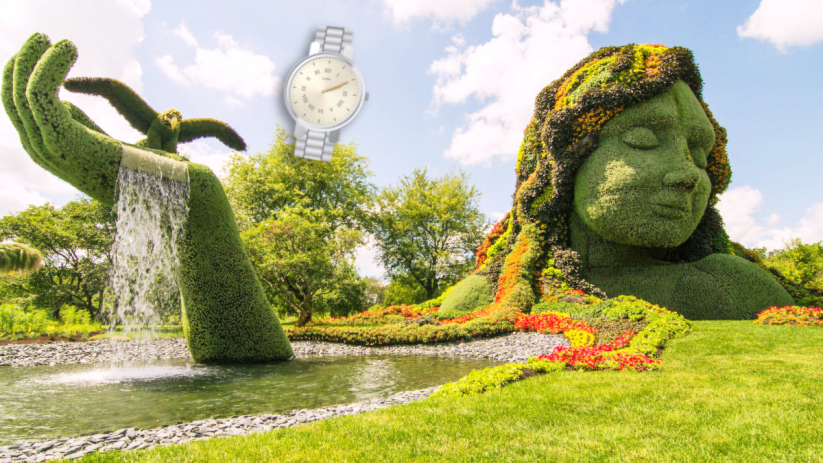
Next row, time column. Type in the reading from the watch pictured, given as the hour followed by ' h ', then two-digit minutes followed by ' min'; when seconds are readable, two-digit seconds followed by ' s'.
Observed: 2 h 10 min
